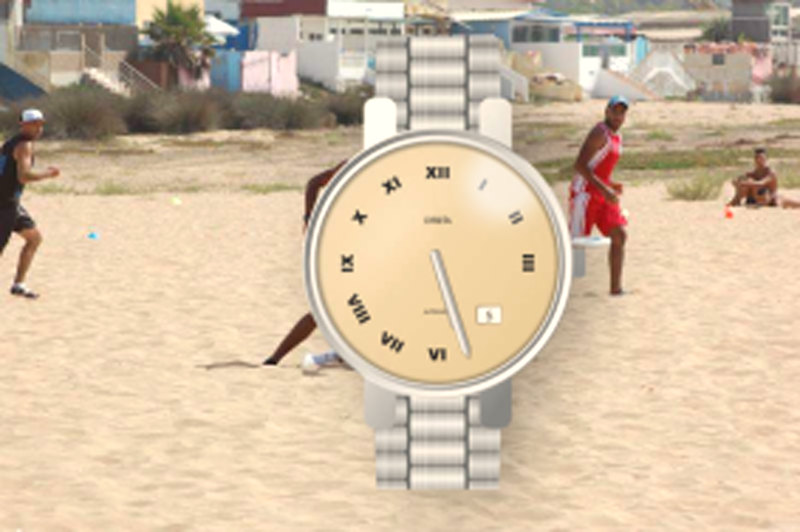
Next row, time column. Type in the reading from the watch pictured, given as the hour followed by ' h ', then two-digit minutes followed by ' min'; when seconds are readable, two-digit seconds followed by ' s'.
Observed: 5 h 27 min
